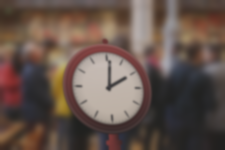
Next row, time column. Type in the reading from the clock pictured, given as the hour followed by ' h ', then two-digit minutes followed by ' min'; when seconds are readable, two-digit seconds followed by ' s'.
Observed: 2 h 01 min
